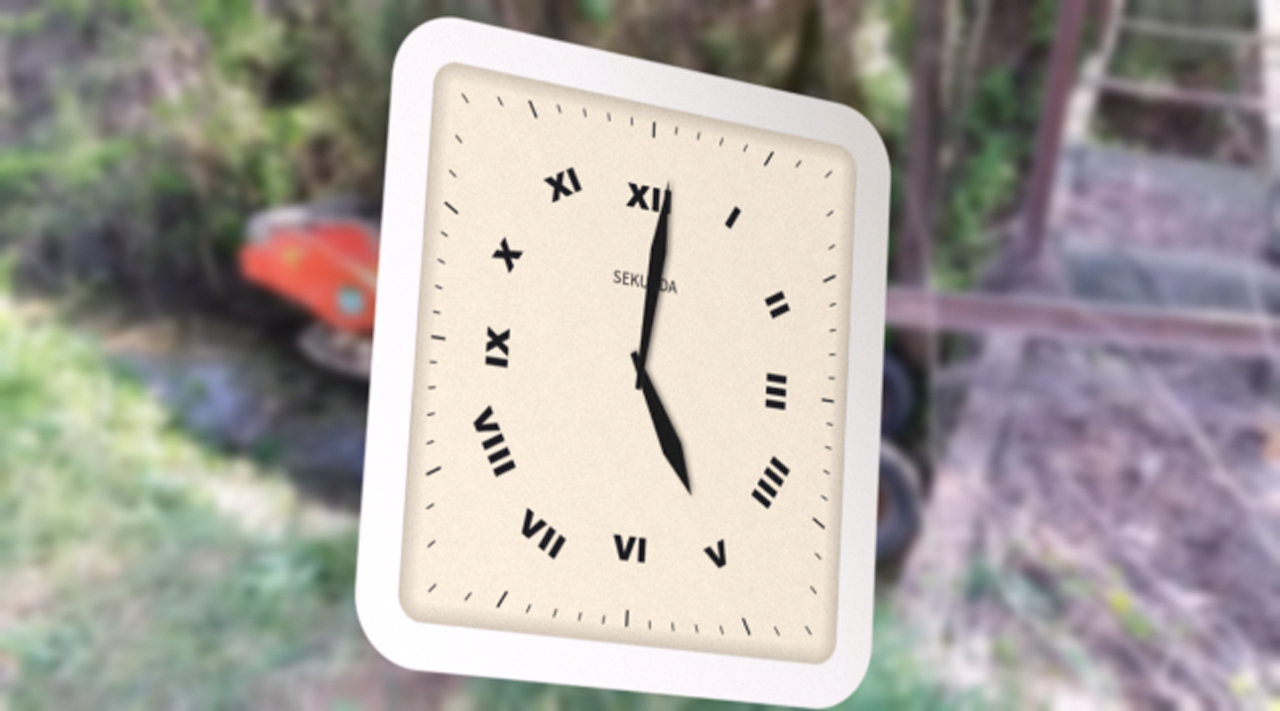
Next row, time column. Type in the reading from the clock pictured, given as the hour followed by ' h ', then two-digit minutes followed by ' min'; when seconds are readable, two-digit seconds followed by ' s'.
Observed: 5 h 01 min
